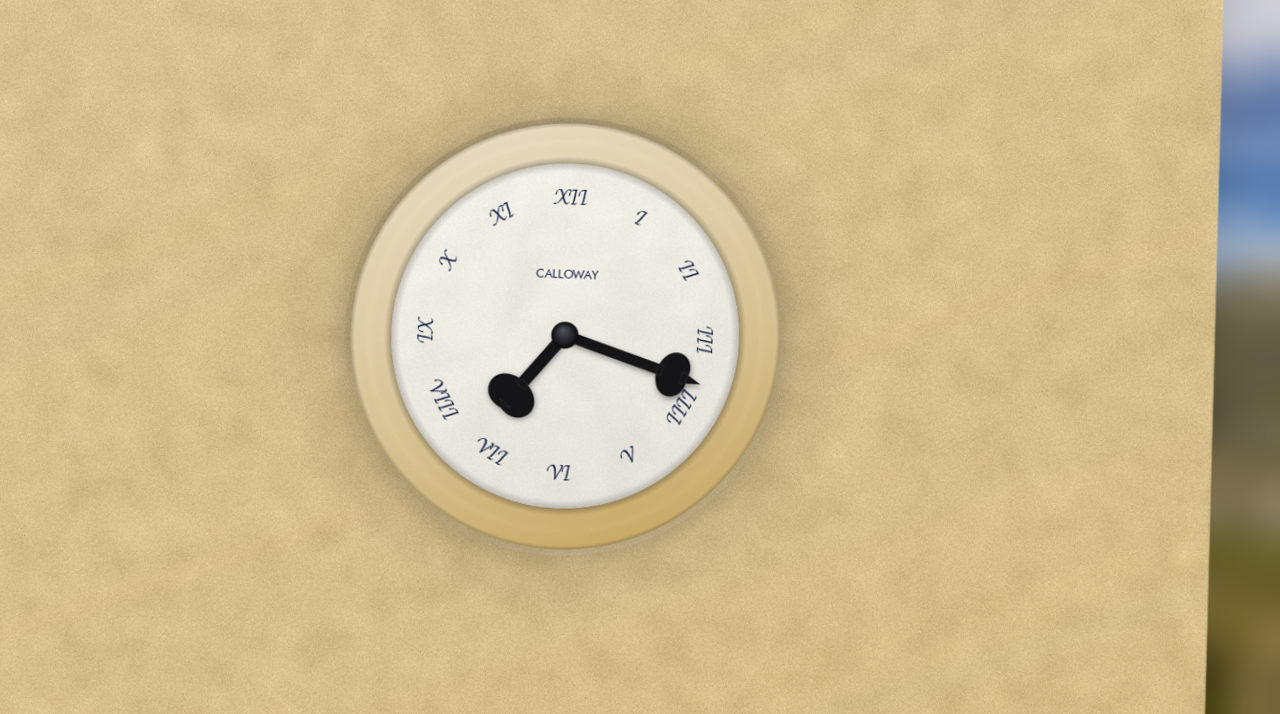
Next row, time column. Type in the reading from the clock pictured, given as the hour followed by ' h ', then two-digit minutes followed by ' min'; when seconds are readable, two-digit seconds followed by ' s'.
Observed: 7 h 18 min
